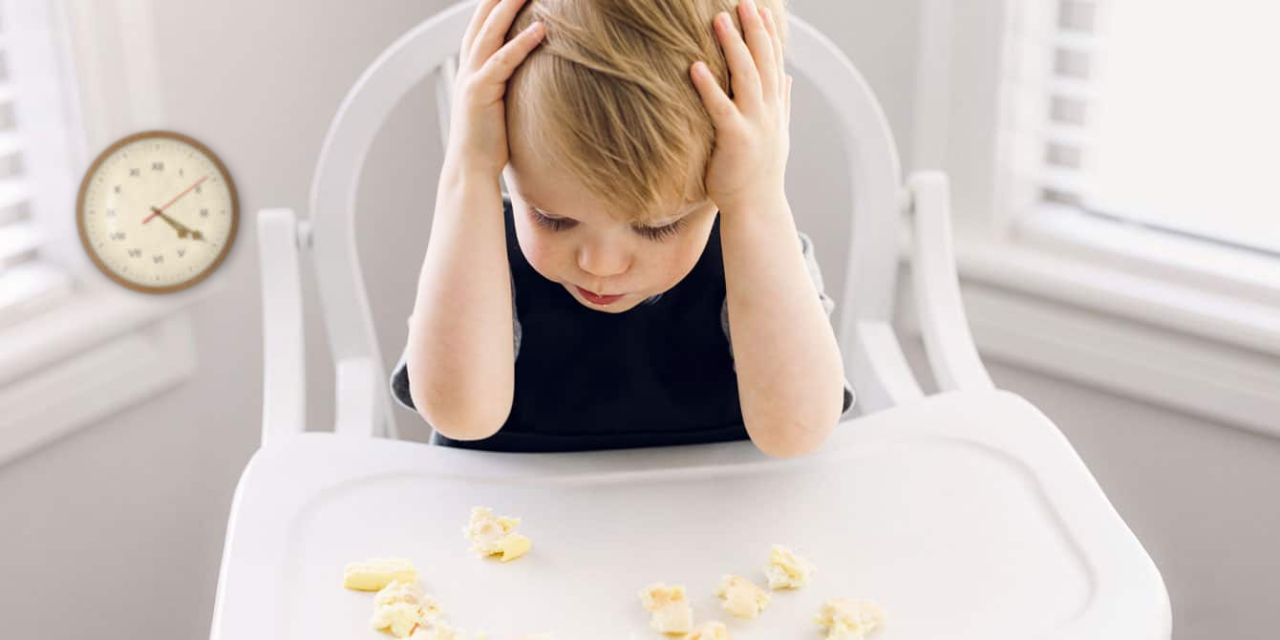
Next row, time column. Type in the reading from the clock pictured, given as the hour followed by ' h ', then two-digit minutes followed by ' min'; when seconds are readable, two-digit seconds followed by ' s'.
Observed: 4 h 20 min 09 s
